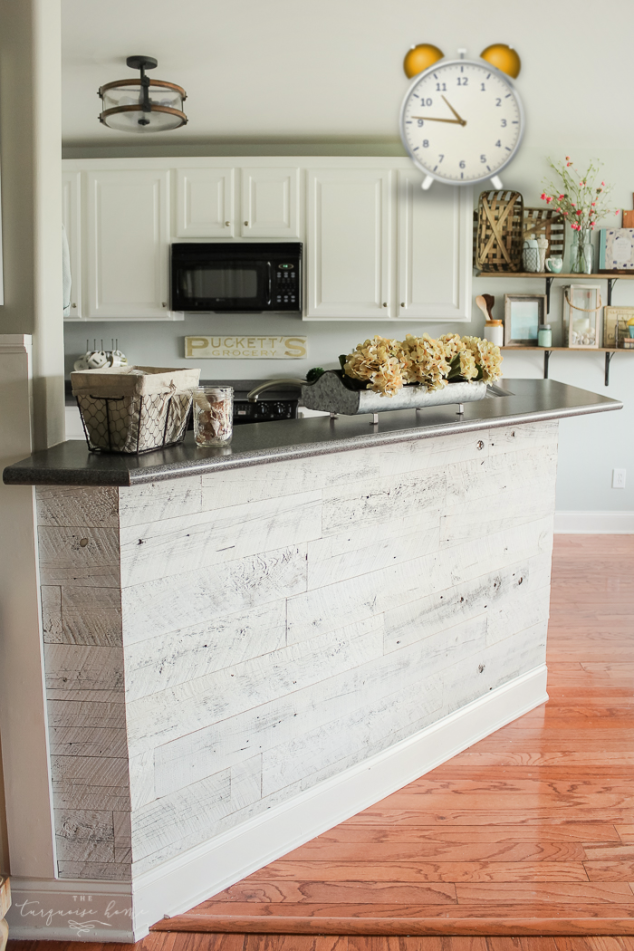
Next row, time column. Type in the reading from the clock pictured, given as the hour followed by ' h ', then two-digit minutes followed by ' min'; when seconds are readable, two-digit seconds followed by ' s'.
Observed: 10 h 46 min
